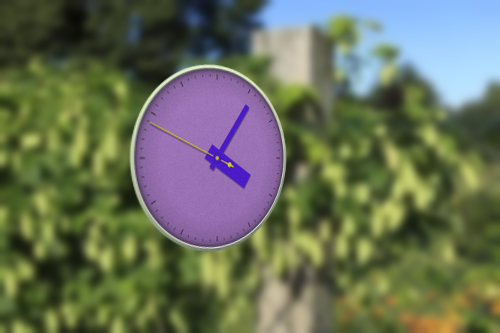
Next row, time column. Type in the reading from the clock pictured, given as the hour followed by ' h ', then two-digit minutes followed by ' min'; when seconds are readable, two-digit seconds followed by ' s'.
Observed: 4 h 05 min 49 s
